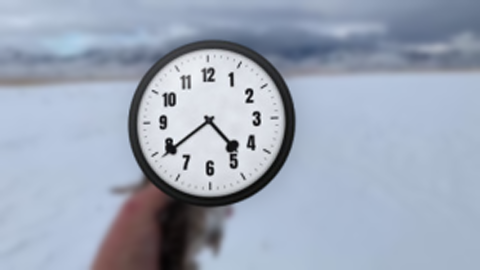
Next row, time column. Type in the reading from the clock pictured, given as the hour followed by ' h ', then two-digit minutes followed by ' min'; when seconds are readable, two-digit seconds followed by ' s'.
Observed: 4 h 39 min
